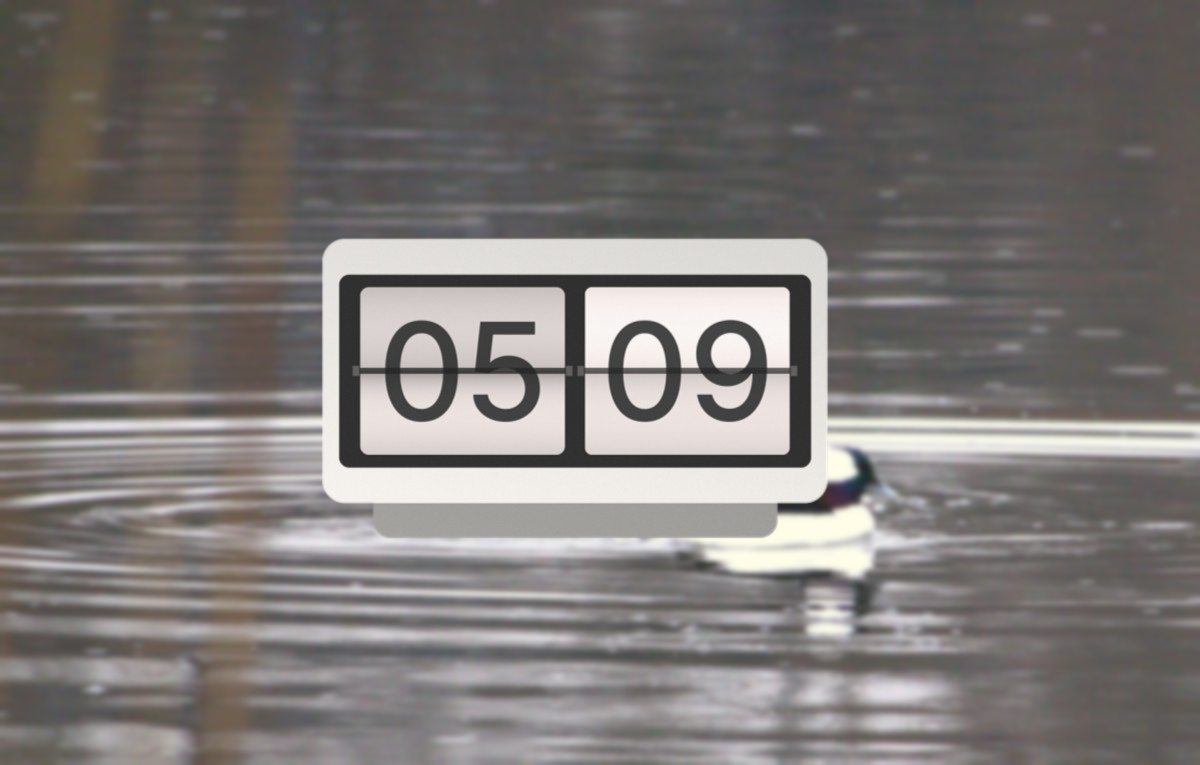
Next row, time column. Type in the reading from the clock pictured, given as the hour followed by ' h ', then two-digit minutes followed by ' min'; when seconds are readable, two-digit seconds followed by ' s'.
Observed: 5 h 09 min
